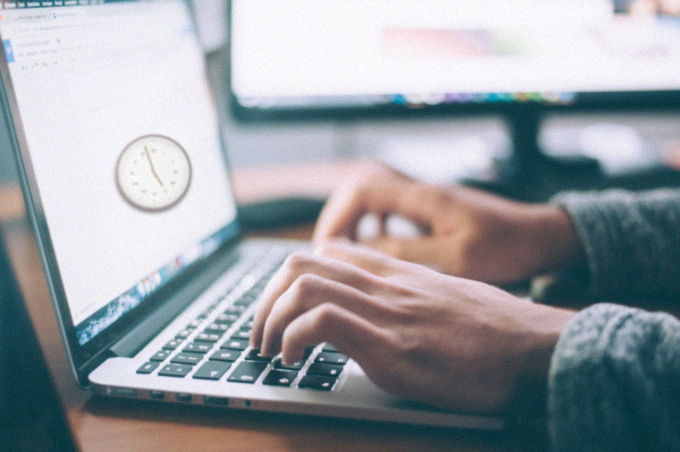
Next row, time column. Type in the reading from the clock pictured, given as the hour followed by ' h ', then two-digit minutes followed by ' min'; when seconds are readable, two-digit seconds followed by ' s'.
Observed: 4 h 57 min
